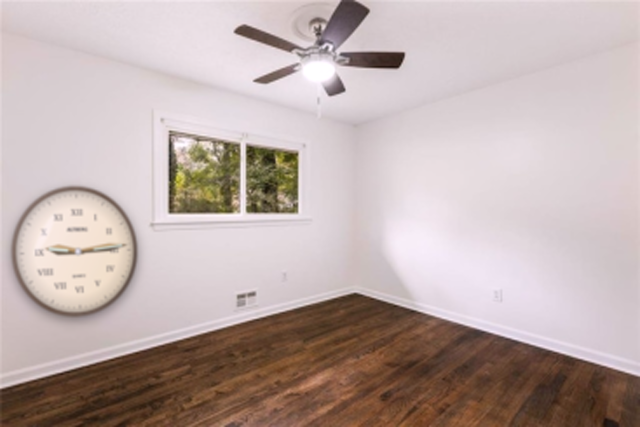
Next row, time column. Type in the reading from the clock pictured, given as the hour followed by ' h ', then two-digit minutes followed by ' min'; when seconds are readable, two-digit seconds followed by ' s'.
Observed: 9 h 14 min
